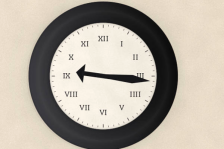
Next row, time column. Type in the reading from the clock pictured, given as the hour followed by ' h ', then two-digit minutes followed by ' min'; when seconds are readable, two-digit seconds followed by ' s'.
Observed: 9 h 16 min
